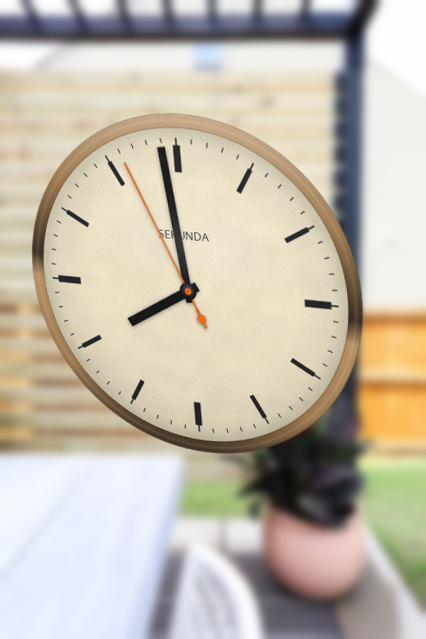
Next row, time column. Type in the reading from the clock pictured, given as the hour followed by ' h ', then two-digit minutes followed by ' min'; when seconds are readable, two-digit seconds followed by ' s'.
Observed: 7 h 58 min 56 s
